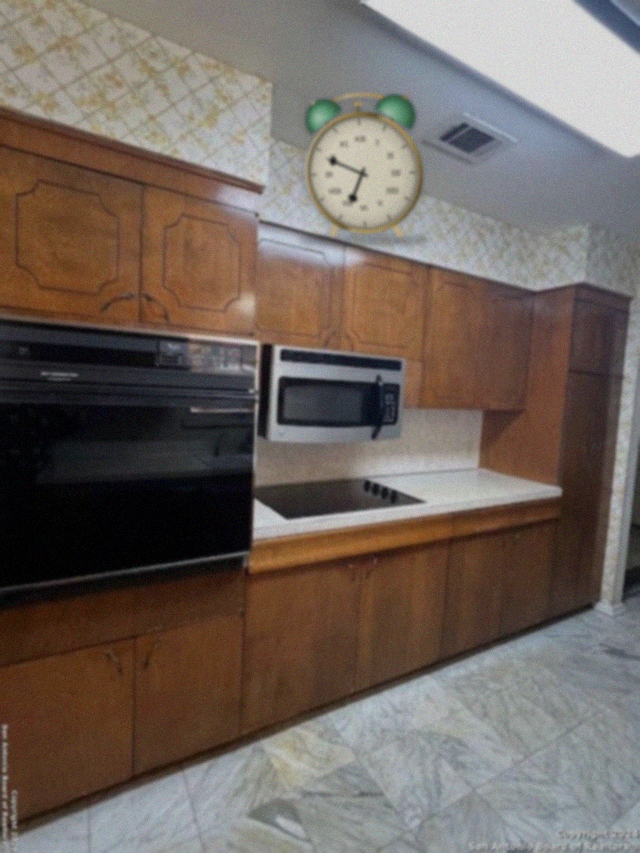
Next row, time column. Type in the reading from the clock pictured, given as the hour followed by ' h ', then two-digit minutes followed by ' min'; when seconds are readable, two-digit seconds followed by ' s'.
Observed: 6 h 49 min
